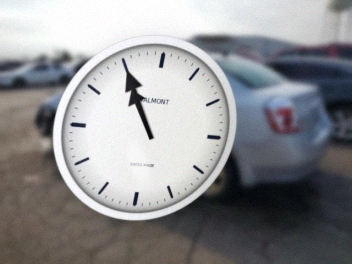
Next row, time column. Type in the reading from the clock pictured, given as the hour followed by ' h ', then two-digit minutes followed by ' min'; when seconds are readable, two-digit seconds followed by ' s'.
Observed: 10 h 55 min
